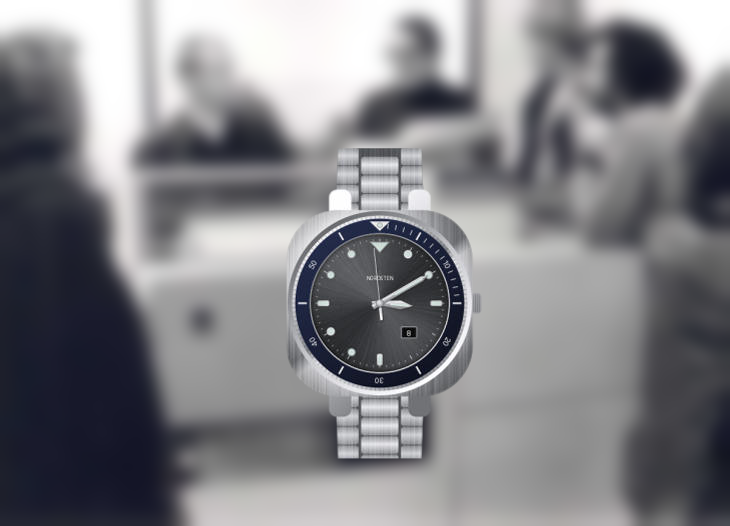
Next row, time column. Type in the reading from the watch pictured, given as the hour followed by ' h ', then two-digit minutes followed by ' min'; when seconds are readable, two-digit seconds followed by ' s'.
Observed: 3 h 09 min 59 s
